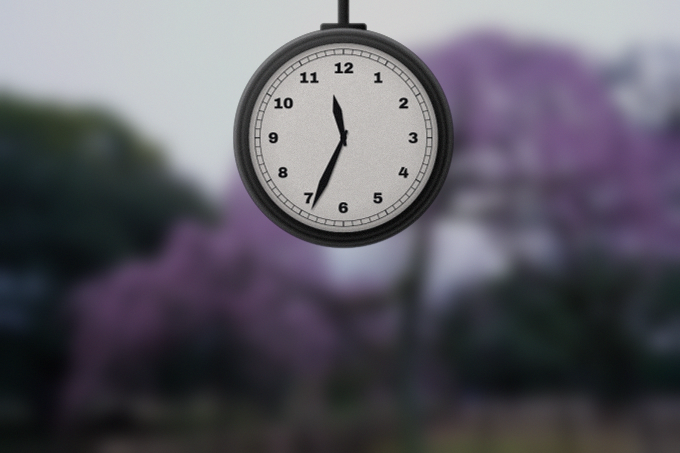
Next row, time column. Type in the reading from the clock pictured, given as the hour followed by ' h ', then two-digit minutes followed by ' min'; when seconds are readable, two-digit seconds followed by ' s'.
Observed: 11 h 34 min
